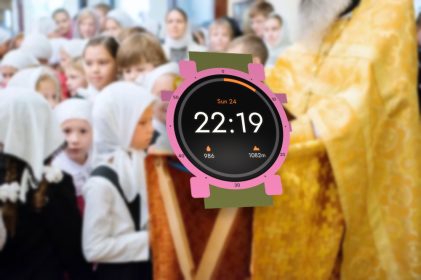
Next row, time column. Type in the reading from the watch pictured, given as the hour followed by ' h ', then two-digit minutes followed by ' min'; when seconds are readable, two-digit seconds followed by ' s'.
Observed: 22 h 19 min
